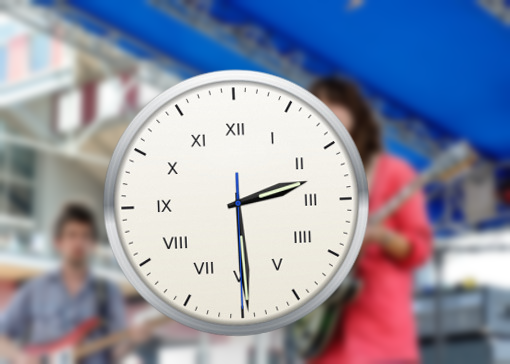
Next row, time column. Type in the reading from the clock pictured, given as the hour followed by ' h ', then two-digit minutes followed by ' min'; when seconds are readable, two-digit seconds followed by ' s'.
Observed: 2 h 29 min 30 s
